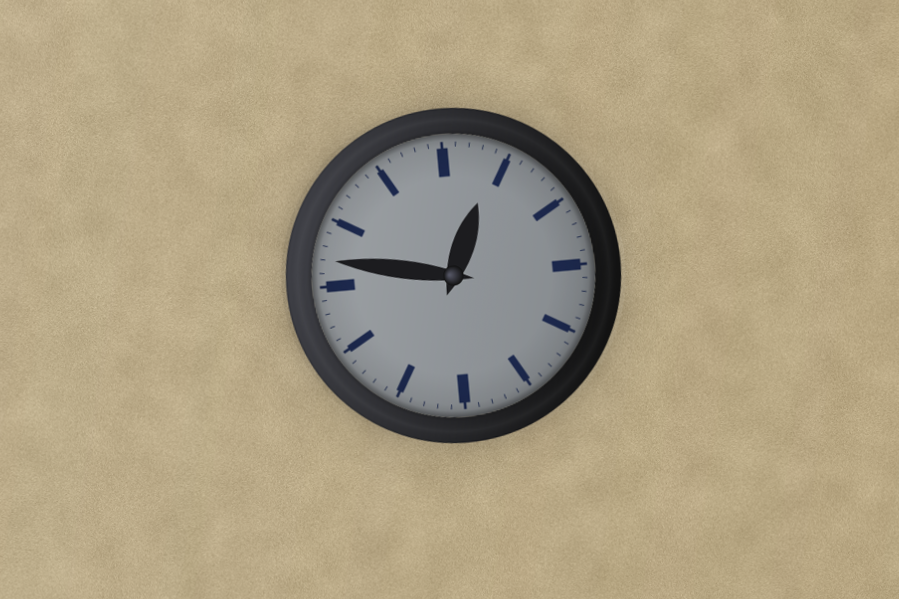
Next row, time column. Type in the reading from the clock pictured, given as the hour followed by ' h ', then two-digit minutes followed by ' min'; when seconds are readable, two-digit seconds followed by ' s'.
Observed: 12 h 47 min
